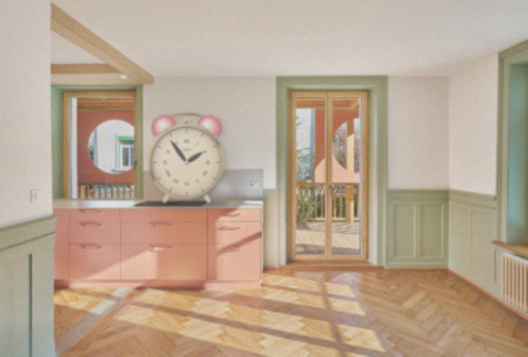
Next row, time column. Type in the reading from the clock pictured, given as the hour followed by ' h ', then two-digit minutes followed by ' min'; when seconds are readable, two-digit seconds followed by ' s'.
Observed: 1 h 54 min
